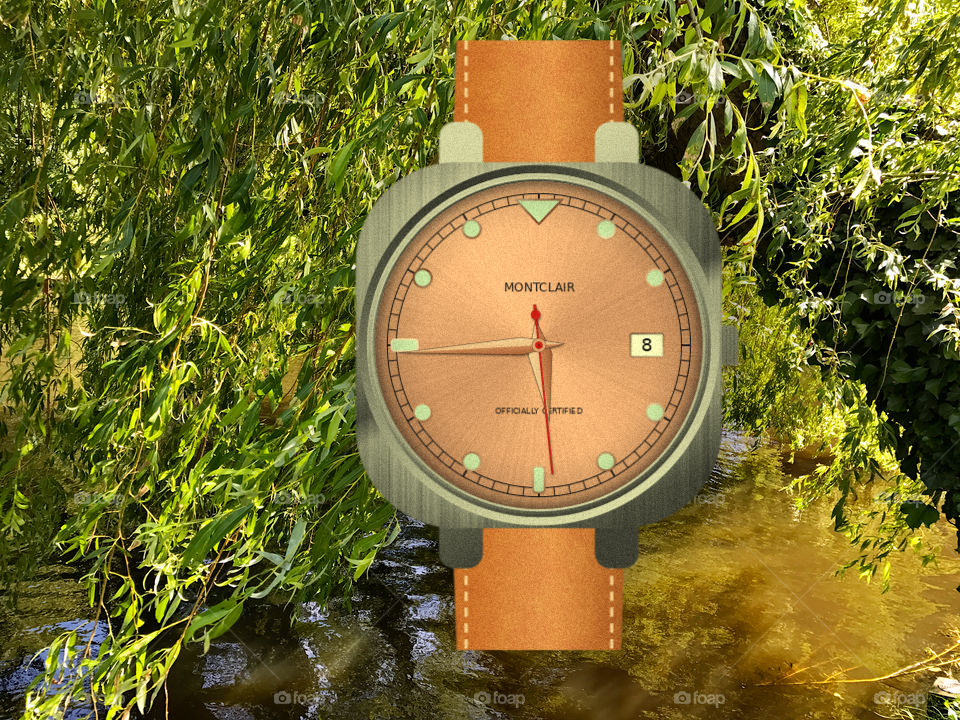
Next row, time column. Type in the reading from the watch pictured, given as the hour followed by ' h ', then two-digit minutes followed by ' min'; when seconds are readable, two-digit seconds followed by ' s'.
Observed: 5 h 44 min 29 s
